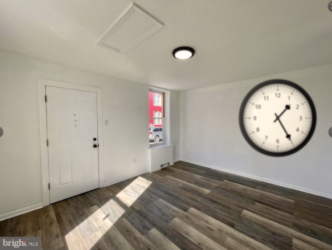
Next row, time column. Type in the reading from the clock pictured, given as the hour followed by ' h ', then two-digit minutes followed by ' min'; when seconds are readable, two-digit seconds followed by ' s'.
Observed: 1 h 25 min
